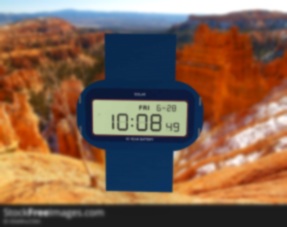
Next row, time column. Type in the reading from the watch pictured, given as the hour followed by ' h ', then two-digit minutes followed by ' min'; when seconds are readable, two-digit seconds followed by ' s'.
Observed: 10 h 08 min
